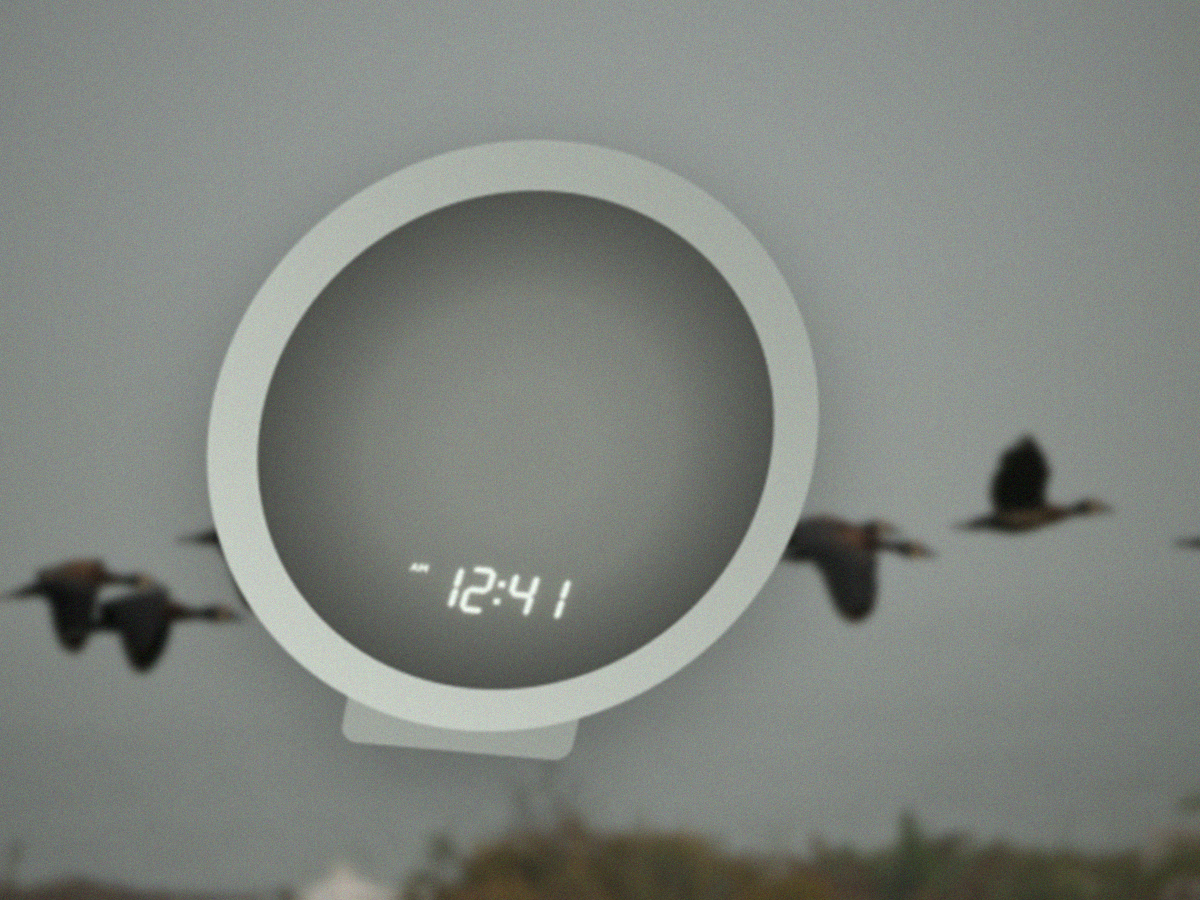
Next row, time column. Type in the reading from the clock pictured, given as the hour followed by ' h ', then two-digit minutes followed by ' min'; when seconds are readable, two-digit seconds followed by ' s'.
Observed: 12 h 41 min
